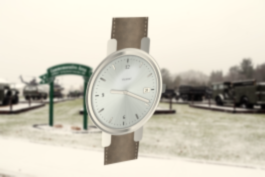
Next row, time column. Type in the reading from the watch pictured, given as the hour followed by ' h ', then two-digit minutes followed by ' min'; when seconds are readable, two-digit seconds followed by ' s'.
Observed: 9 h 19 min
